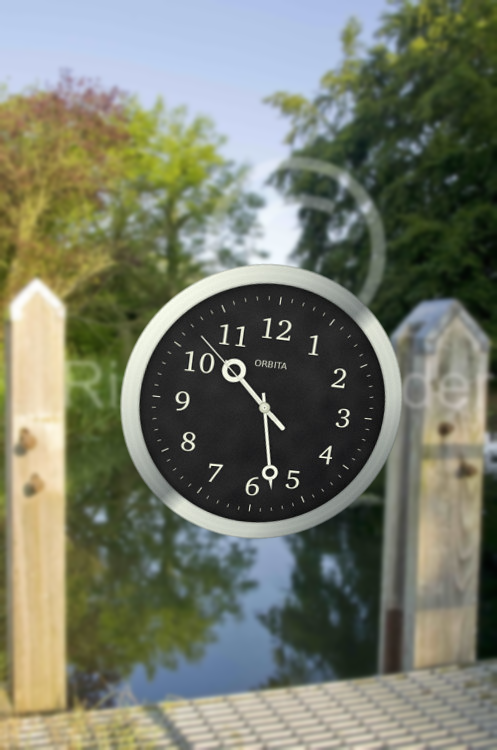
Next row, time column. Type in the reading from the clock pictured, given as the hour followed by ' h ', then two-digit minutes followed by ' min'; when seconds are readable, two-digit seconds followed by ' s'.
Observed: 10 h 27 min 52 s
